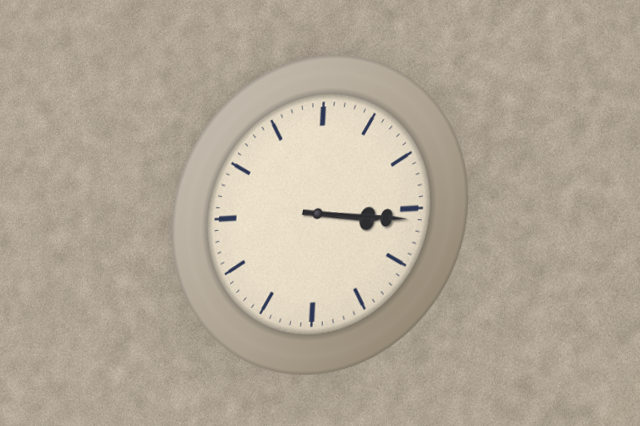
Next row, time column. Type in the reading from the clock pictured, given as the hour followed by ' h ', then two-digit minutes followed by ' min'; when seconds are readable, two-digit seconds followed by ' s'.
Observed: 3 h 16 min
